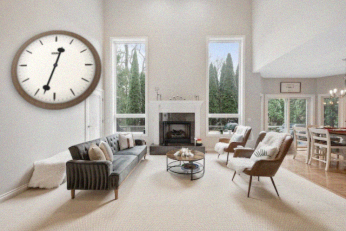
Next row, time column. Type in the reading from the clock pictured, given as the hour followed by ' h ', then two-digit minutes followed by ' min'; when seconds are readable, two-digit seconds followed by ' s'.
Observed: 12 h 33 min
